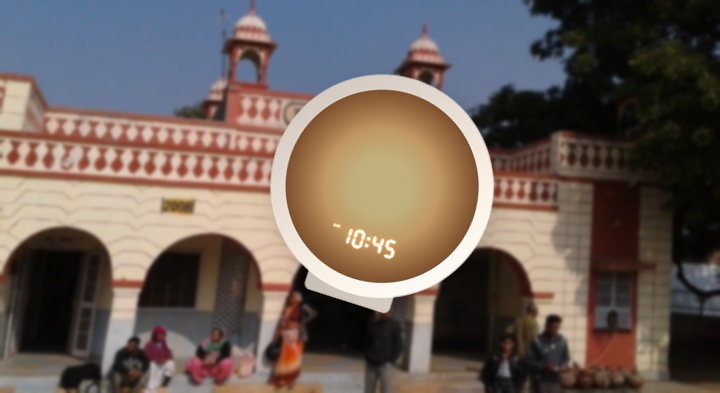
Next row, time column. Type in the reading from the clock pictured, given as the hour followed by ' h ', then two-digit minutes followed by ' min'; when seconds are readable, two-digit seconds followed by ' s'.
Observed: 10 h 45 min
